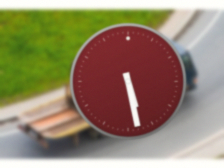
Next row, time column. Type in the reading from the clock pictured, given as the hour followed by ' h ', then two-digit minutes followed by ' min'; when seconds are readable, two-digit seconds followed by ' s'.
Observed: 5 h 28 min
